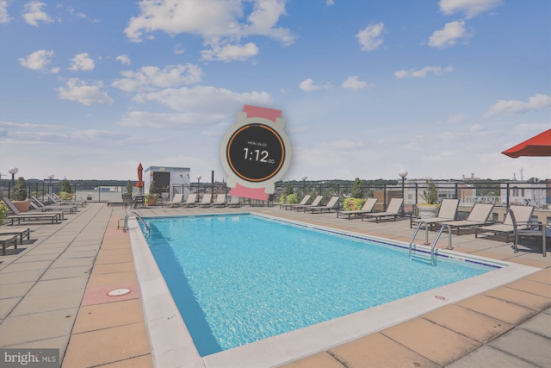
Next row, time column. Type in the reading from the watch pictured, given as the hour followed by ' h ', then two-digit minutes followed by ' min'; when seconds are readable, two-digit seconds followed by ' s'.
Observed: 1 h 12 min
